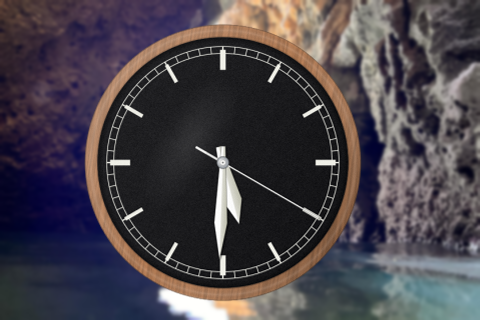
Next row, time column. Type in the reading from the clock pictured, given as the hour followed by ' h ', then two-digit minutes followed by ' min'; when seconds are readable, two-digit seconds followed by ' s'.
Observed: 5 h 30 min 20 s
